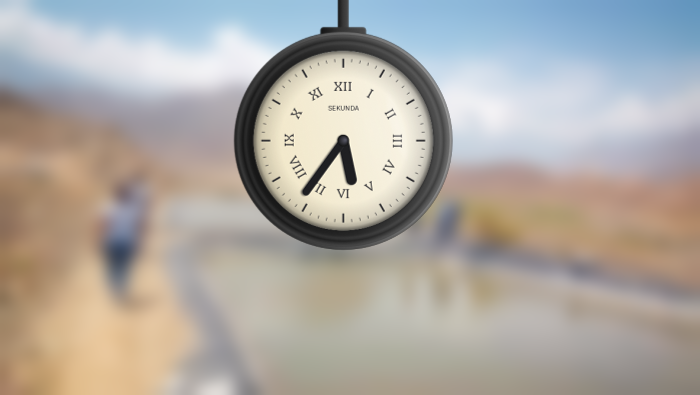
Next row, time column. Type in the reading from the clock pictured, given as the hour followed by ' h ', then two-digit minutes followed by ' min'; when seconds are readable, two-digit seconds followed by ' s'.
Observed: 5 h 36 min
